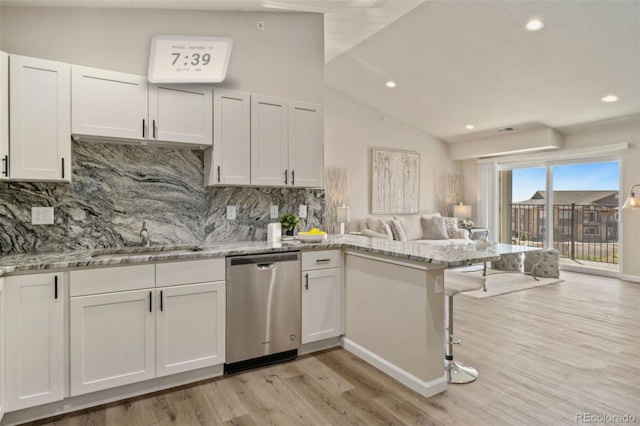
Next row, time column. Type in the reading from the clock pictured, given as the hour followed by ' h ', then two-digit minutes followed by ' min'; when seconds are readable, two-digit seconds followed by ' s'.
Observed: 7 h 39 min
